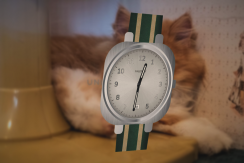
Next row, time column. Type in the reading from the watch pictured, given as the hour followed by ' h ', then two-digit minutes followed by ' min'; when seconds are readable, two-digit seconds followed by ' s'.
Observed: 12 h 31 min
